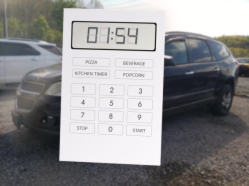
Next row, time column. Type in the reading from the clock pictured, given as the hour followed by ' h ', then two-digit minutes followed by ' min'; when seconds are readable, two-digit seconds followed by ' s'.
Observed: 1 h 54 min
